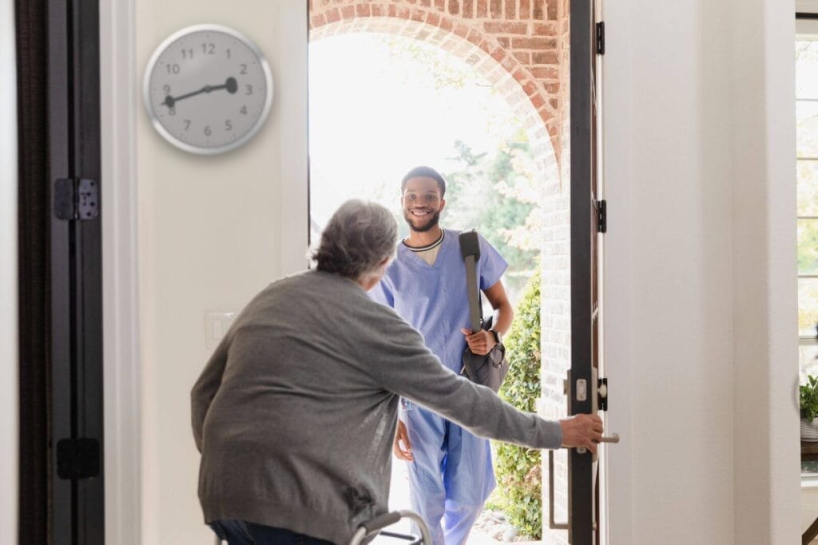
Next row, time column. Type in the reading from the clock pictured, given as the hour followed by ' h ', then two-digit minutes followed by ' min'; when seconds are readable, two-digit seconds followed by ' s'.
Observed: 2 h 42 min
